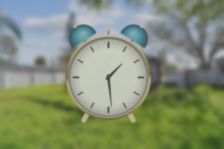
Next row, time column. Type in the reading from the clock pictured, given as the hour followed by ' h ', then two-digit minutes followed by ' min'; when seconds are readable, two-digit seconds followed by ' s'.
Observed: 1 h 29 min
